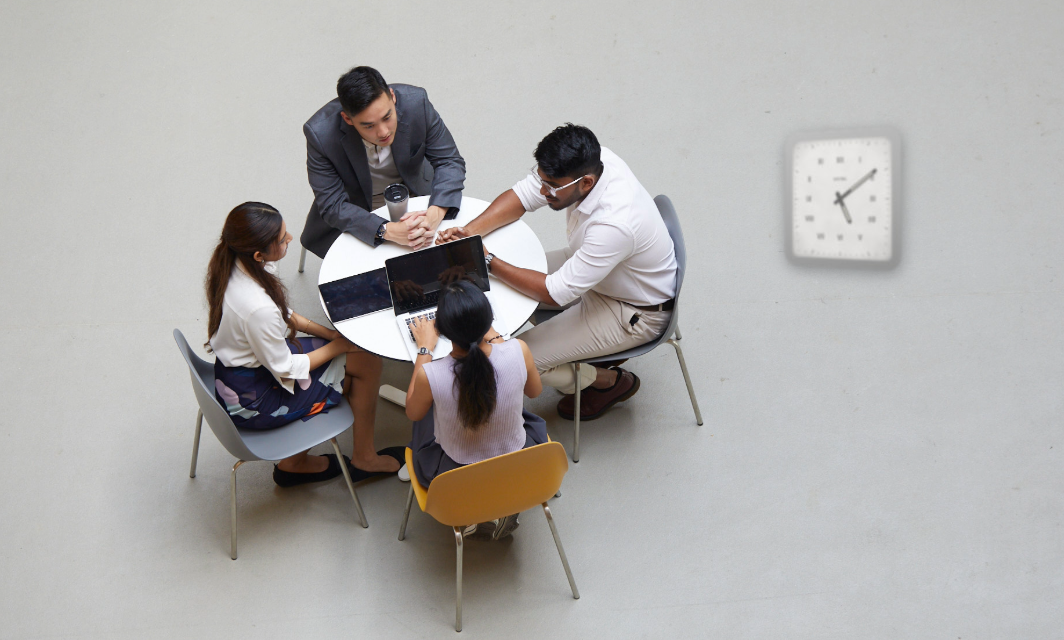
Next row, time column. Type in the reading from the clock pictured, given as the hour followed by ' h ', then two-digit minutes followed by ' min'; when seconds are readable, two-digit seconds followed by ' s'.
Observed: 5 h 09 min
